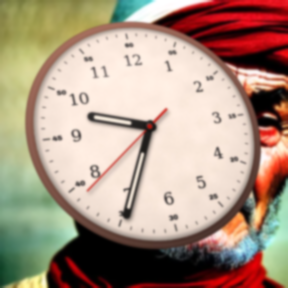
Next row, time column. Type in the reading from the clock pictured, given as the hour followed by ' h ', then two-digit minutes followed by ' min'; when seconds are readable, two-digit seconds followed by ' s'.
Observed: 9 h 34 min 39 s
